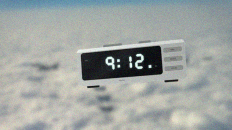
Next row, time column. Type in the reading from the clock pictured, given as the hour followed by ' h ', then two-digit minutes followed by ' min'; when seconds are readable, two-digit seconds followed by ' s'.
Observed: 9 h 12 min
